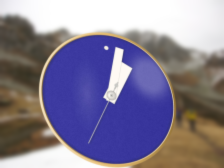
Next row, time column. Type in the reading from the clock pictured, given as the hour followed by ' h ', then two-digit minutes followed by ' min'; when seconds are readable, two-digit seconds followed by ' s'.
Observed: 1 h 02 min 35 s
